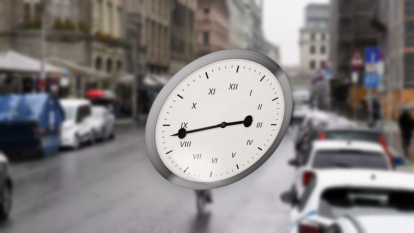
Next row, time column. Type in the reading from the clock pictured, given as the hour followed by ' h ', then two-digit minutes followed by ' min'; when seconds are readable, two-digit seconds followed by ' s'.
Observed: 2 h 43 min
